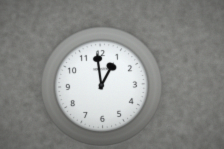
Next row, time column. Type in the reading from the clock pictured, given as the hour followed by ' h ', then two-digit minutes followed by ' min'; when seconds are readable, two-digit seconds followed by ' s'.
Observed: 12 h 59 min
